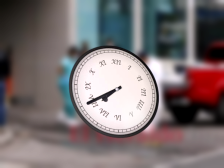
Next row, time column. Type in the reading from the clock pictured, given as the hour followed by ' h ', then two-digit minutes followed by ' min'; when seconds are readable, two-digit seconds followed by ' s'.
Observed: 7 h 40 min
